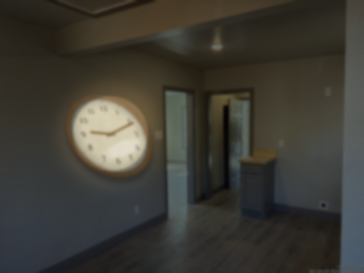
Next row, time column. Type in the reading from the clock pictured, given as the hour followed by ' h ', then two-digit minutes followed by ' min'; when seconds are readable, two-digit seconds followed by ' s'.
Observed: 9 h 11 min
